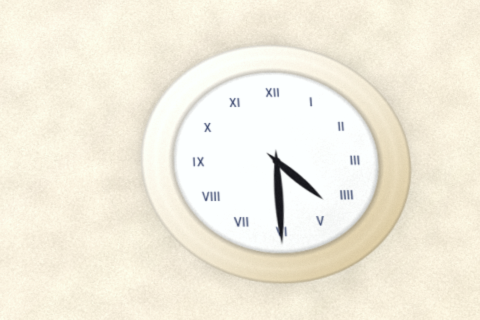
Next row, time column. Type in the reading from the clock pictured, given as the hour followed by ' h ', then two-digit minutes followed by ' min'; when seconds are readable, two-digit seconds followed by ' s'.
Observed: 4 h 30 min
